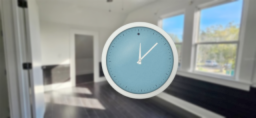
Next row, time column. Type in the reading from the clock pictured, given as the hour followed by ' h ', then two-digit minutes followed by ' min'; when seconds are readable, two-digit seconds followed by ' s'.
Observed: 12 h 08 min
